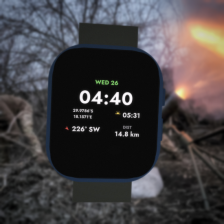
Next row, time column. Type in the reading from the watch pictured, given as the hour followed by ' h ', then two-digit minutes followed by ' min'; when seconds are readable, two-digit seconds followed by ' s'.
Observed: 4 h 40 min
